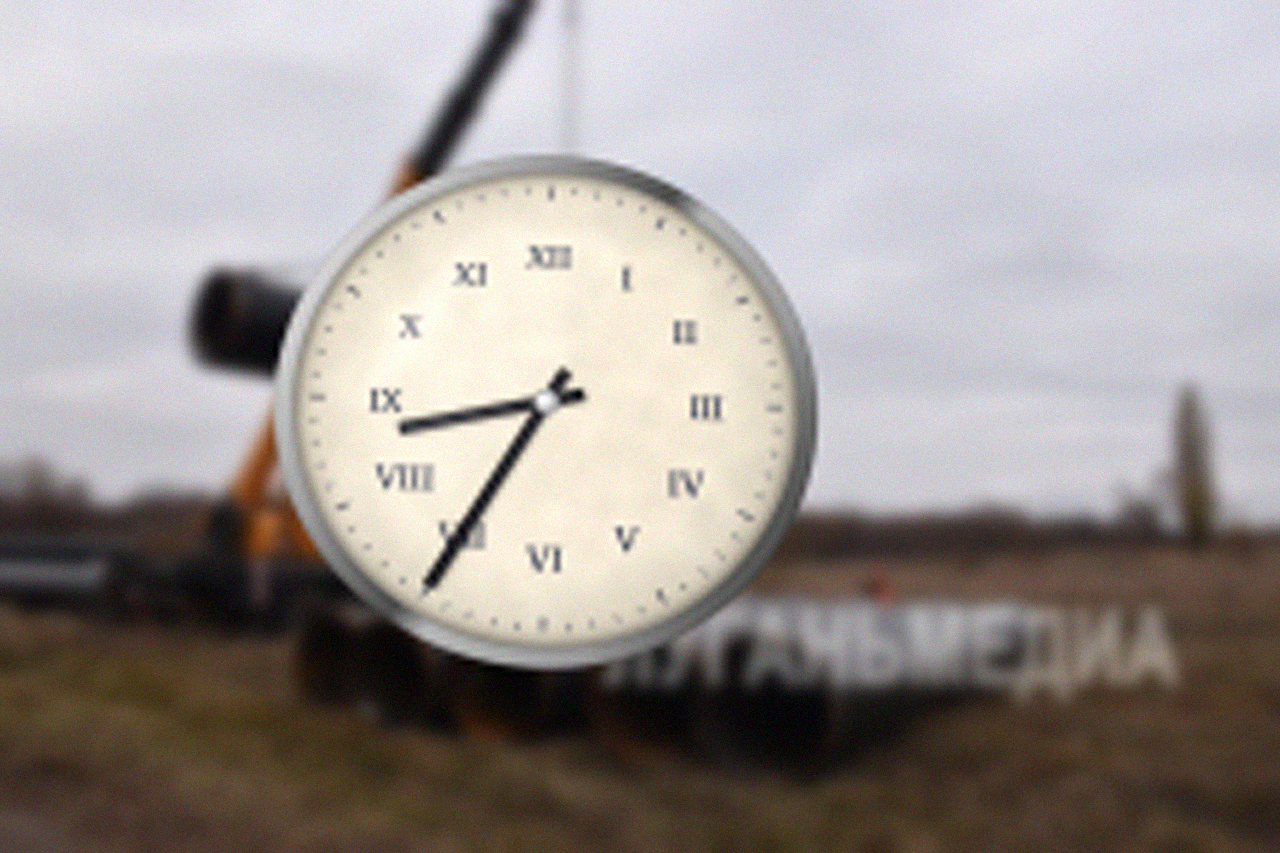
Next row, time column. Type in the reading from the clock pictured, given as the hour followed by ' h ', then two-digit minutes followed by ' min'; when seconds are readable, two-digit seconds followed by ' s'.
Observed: 8 h 35 min
